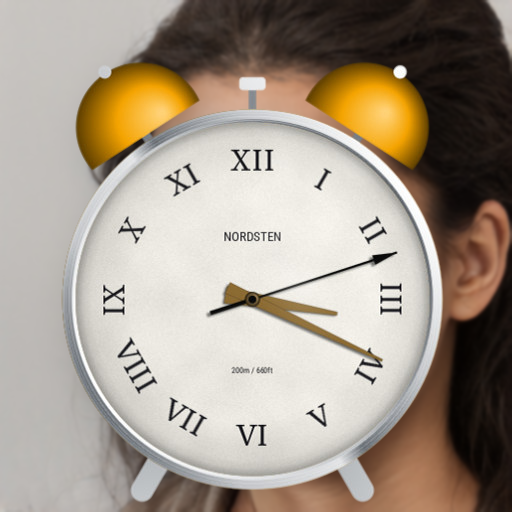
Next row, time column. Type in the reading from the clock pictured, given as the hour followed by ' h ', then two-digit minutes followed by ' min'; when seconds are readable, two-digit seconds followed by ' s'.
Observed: 3 h 19 min 12 s
